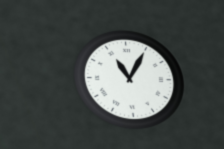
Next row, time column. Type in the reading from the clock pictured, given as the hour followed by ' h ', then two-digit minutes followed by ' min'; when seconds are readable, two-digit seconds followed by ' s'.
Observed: 11 h 05 min
